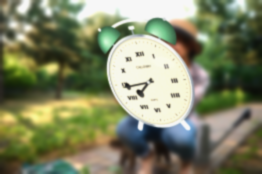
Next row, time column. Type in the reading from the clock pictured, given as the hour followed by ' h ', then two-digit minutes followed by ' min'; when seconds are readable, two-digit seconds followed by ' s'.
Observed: 7 h 44 min
